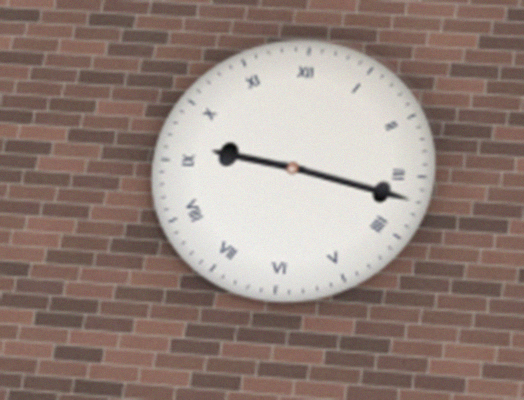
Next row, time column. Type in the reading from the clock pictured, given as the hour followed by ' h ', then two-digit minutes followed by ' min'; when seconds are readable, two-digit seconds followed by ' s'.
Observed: 9 h 17 min
